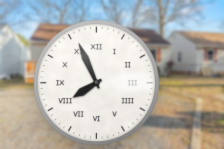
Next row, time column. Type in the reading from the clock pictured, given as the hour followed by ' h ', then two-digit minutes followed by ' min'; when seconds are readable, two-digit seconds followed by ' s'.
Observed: 7 h 56 min
